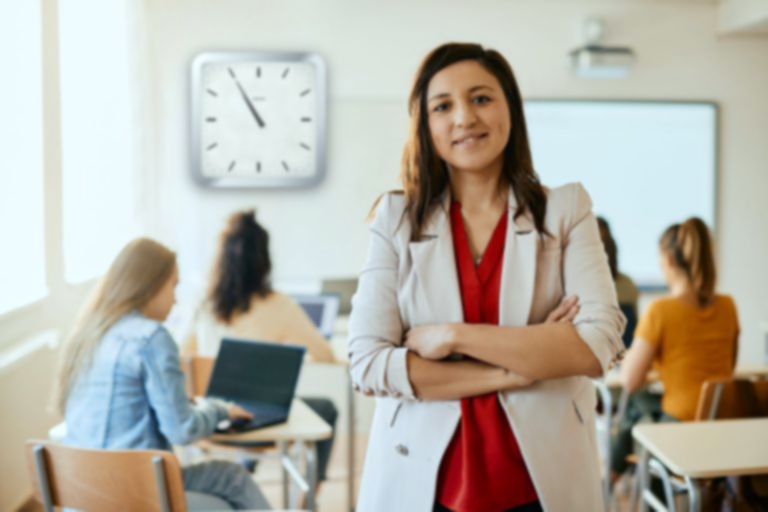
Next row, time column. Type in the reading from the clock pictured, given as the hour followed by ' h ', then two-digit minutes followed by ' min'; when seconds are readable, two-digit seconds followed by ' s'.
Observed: 10 h 55 min
